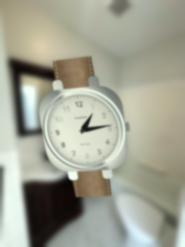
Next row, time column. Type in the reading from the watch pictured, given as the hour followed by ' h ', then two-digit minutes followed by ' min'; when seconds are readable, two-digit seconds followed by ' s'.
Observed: 1 h 14 min
